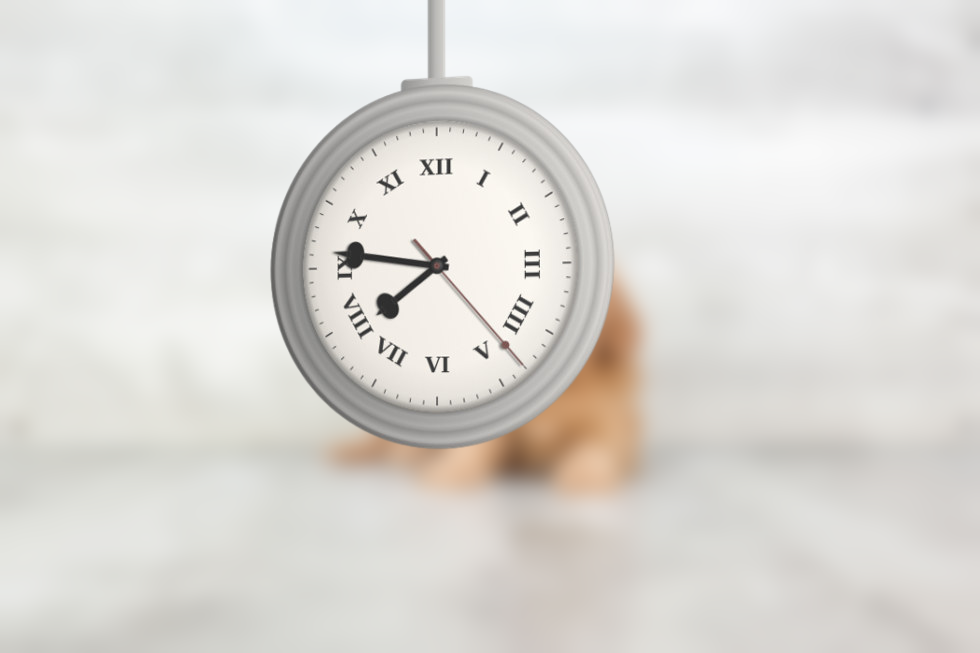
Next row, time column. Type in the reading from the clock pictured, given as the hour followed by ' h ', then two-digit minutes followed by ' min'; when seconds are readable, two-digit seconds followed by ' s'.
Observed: 7 h 46 min 23 s
